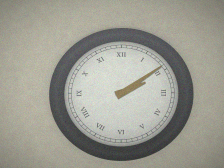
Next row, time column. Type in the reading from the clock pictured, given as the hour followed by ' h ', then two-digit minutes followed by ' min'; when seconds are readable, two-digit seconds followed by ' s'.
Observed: 2 h 09 min
